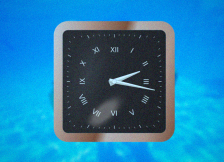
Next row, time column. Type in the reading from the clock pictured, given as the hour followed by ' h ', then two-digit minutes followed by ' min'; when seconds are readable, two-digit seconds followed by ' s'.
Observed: 2 h 17 min
